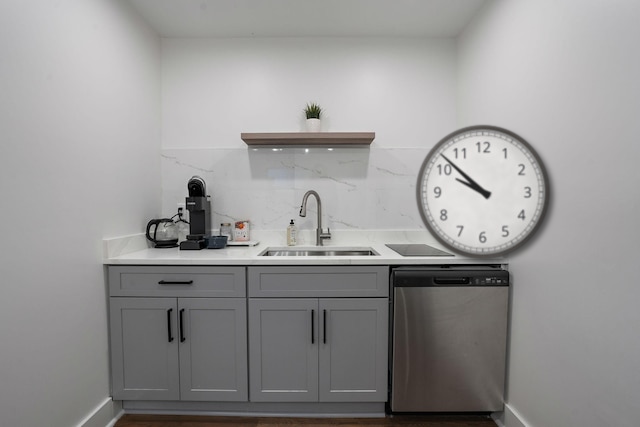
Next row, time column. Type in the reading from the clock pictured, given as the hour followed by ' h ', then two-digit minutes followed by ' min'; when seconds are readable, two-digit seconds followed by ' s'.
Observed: 9 h 52 min
